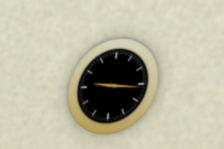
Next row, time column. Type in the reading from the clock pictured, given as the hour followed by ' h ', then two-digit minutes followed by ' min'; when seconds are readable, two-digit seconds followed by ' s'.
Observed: 9 h 16 min
